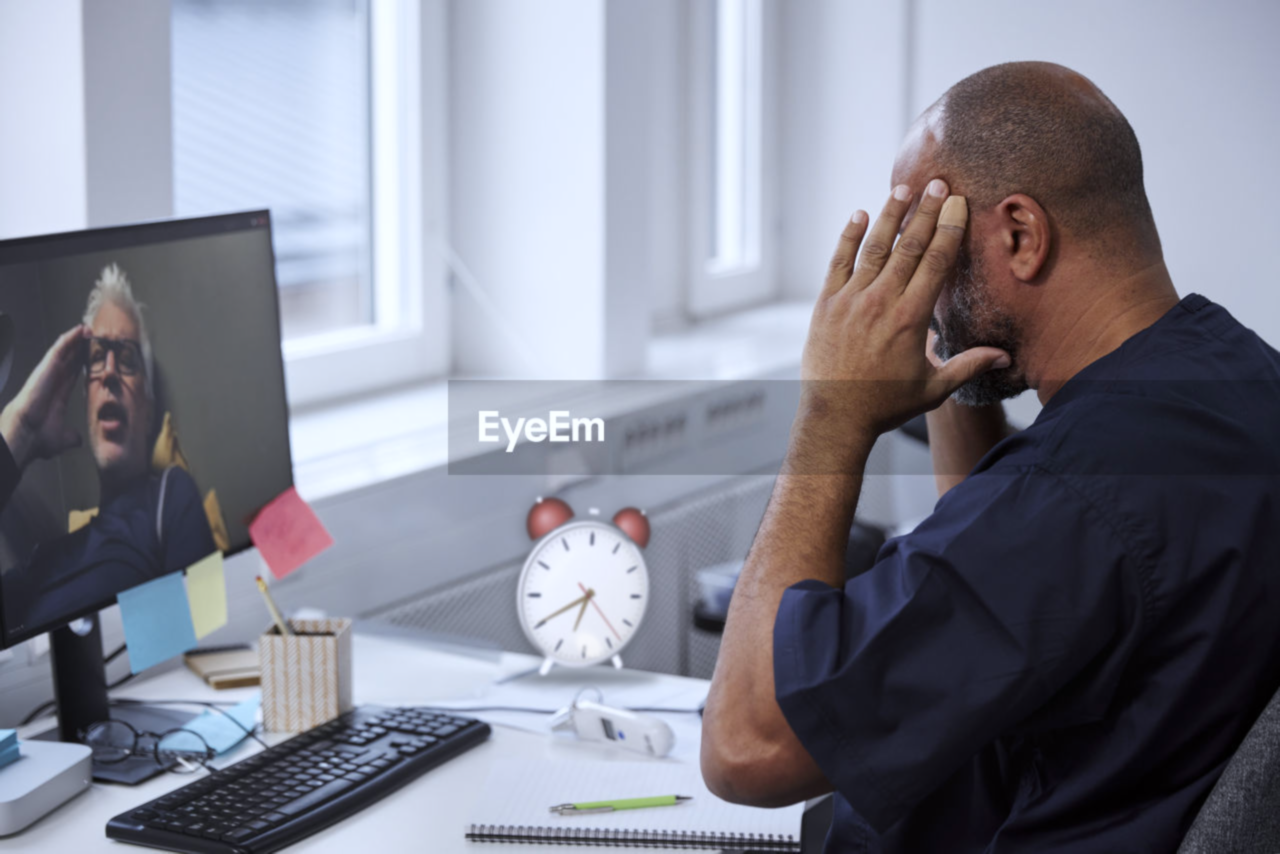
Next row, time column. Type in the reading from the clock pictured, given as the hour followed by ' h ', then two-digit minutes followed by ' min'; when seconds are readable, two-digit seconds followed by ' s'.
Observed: 6 h 40 min 23 s
